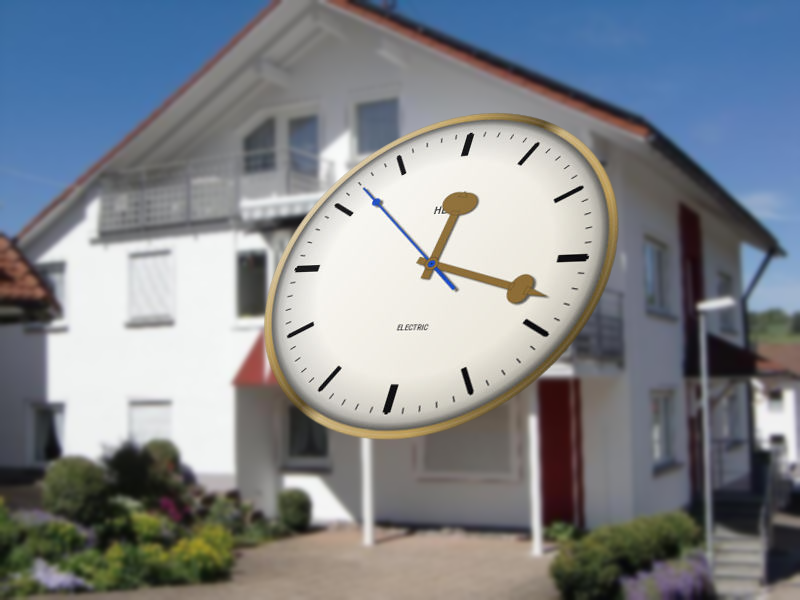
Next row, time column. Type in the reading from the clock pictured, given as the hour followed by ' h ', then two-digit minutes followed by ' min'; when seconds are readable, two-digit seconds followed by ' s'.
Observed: 12 h 17 min 52 s
